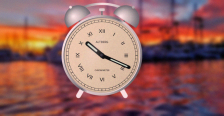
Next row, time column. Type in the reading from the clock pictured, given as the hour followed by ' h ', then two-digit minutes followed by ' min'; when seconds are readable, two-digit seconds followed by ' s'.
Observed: 10 h 19 min
